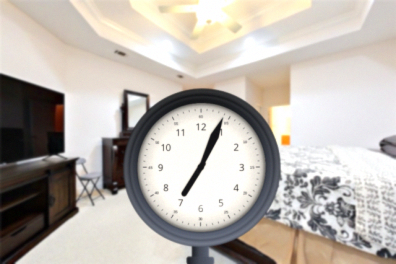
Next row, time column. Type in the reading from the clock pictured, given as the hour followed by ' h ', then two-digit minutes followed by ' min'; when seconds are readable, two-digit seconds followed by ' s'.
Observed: 7 h 04 min
